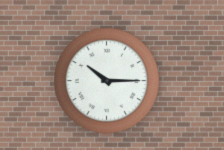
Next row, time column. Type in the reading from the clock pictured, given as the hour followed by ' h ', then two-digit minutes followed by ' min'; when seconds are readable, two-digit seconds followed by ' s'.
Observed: 10 h 15 min
